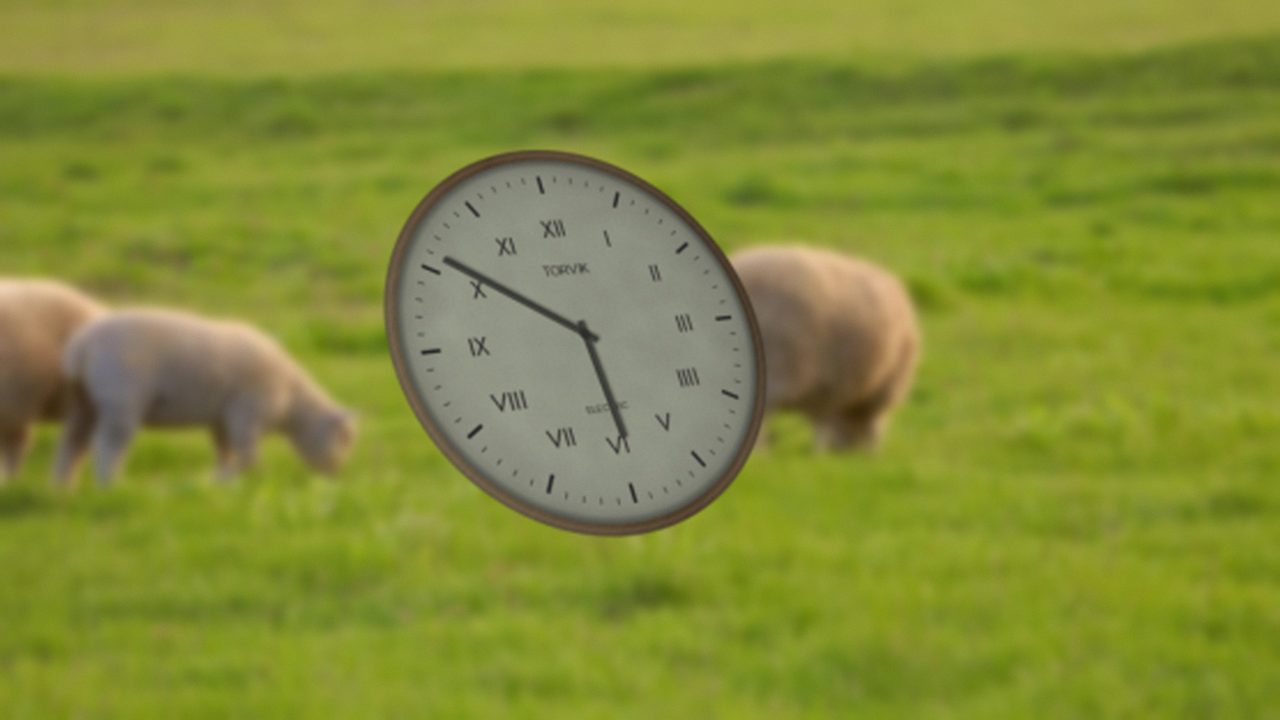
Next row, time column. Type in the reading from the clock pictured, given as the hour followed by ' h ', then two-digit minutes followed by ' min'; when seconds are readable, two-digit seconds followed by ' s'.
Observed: 5 h 51 min
